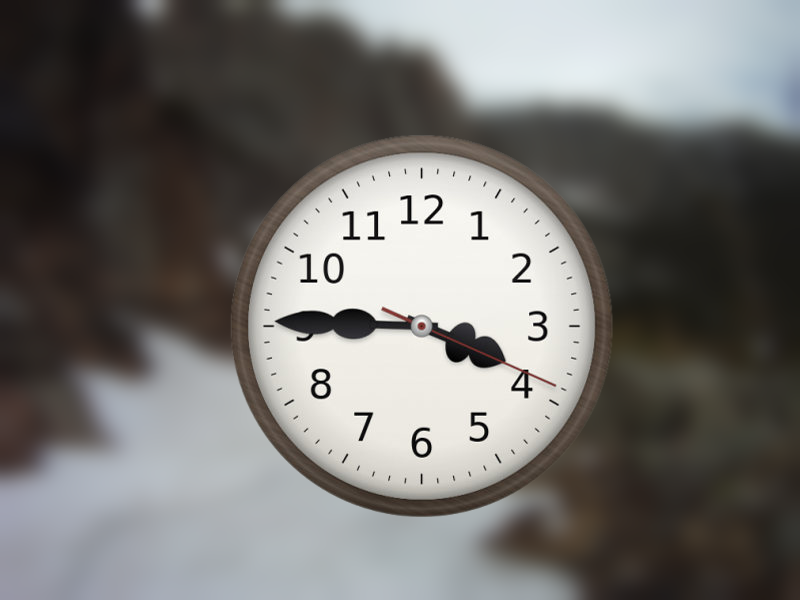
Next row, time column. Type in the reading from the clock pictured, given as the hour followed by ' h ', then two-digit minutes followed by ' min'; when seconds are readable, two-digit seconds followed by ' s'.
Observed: 3 h 45 min 19 s
